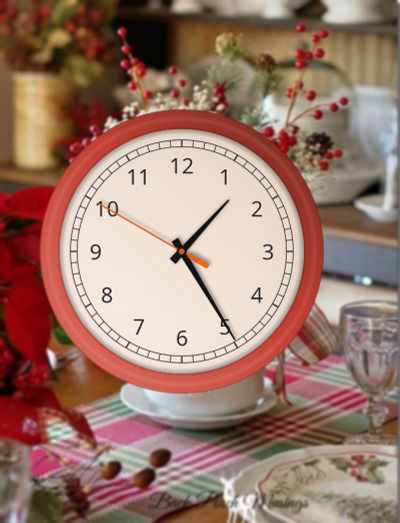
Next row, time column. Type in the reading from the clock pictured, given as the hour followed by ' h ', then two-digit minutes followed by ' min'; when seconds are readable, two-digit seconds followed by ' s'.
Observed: 1 h 24 min 50 s
